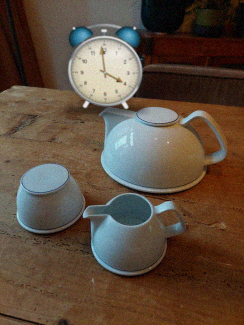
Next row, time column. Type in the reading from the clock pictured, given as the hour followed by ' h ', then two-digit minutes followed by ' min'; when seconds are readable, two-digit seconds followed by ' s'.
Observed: 3 h 59 min
